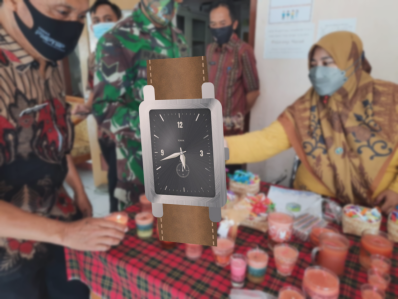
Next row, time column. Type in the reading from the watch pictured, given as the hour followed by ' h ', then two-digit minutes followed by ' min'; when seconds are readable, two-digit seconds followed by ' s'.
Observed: 5 h 42 min
